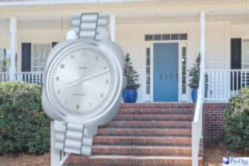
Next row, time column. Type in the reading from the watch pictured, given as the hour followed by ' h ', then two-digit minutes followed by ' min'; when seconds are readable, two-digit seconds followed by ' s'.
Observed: 8 h 11 min
